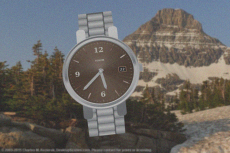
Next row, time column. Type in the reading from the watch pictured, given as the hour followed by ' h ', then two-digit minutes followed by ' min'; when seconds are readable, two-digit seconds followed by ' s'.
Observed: 5 h 38 min
